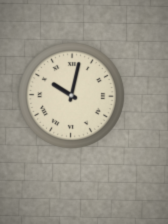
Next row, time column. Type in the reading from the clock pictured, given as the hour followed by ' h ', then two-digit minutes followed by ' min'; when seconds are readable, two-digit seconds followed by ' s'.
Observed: 10 h 02 min
